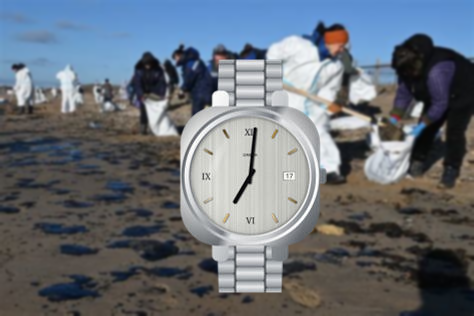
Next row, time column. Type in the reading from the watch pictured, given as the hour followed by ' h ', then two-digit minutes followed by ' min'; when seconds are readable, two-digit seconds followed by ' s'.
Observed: 7 h 01 min
